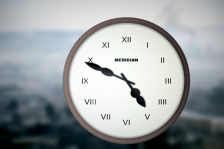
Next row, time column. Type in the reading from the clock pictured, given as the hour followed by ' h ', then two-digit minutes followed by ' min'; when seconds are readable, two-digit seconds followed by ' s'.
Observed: 4 h 49 min
